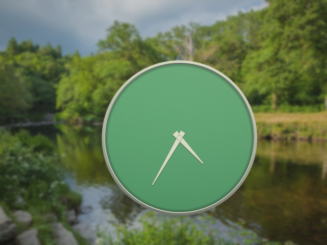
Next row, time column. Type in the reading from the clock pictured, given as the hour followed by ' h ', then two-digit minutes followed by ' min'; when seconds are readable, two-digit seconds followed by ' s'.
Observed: 4 h 35 min
